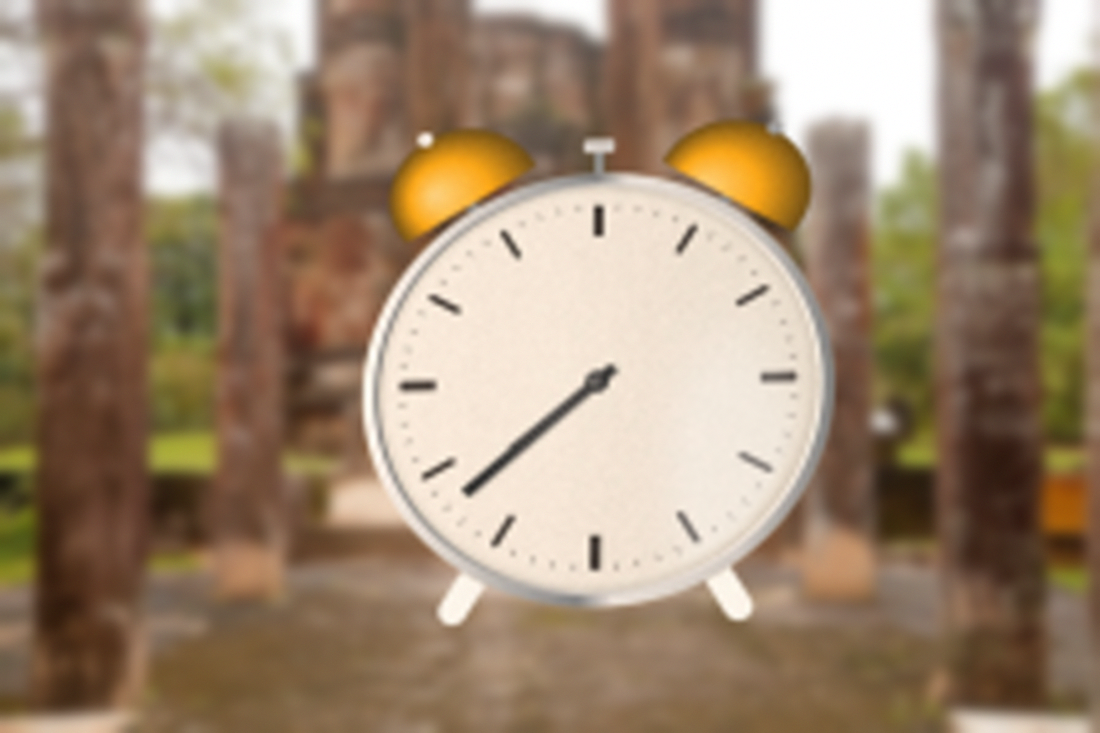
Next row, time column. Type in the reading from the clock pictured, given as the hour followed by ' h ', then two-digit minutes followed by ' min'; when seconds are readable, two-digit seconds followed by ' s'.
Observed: 7 h 38 min
